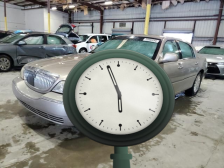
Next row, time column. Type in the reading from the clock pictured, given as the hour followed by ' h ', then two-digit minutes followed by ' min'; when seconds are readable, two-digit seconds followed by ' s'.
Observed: 5 h 57 min
